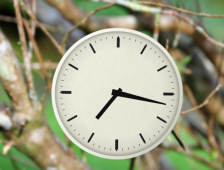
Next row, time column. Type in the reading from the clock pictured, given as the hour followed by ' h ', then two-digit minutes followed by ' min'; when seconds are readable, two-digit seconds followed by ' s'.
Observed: 7 h 17 min
